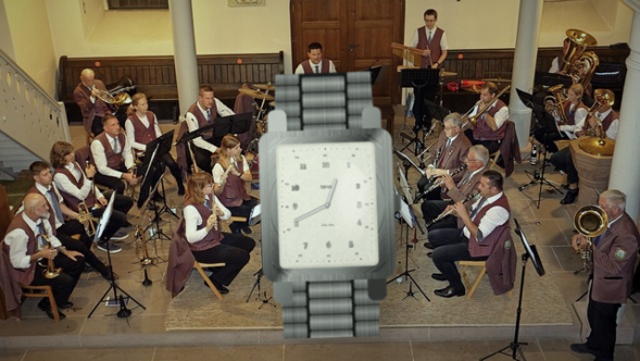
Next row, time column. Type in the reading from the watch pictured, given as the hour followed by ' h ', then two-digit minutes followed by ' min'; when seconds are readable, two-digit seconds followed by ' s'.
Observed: 12 h 41 min
